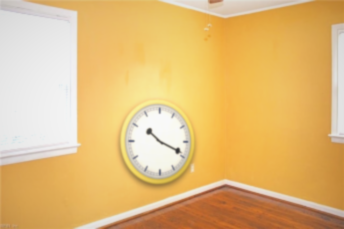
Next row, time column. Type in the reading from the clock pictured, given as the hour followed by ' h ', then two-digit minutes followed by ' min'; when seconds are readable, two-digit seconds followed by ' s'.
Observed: 10 h 19 min
